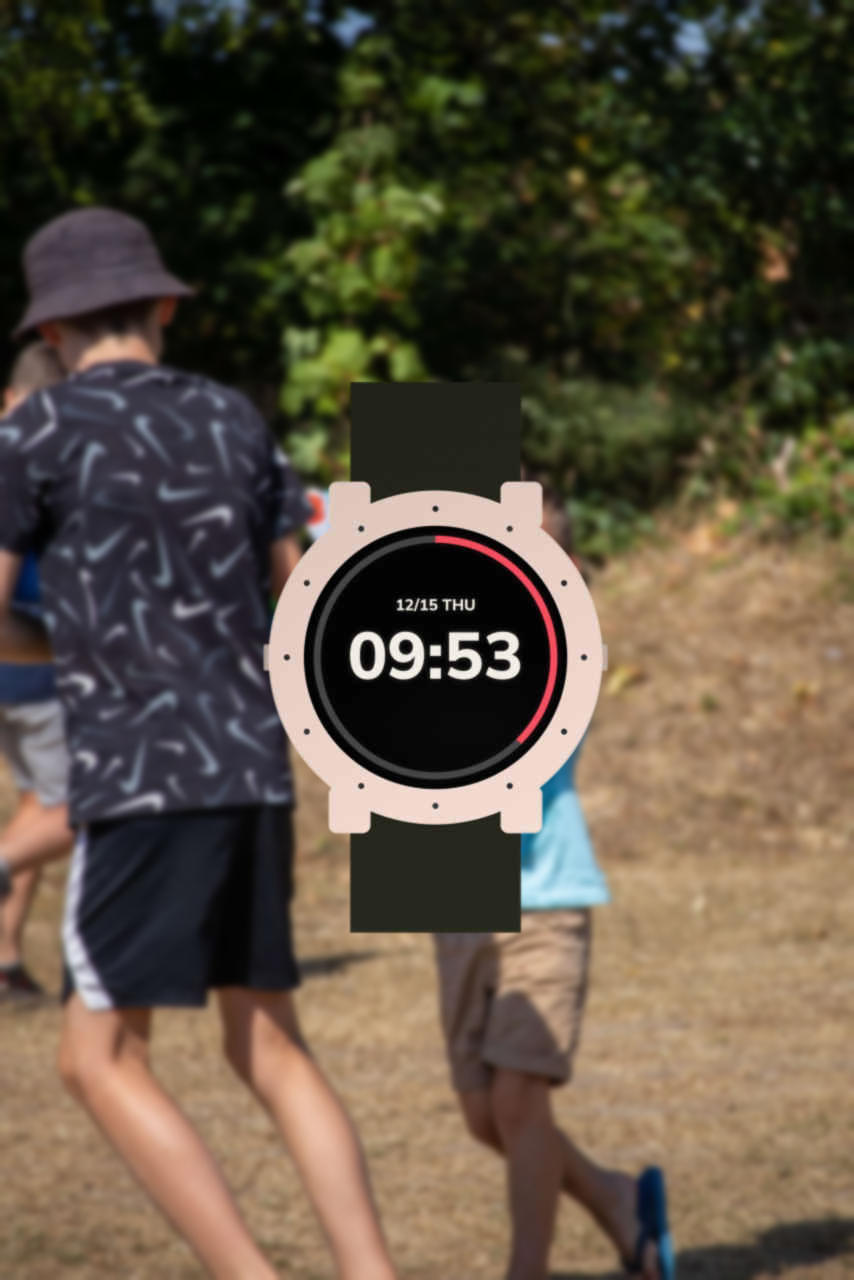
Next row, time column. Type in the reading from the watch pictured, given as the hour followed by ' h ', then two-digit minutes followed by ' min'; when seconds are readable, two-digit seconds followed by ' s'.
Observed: 9 h 53 min
